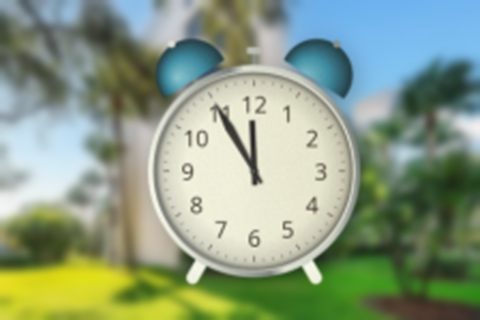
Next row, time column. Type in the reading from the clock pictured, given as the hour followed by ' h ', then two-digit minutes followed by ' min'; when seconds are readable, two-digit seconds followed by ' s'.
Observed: 11 h 55 min
